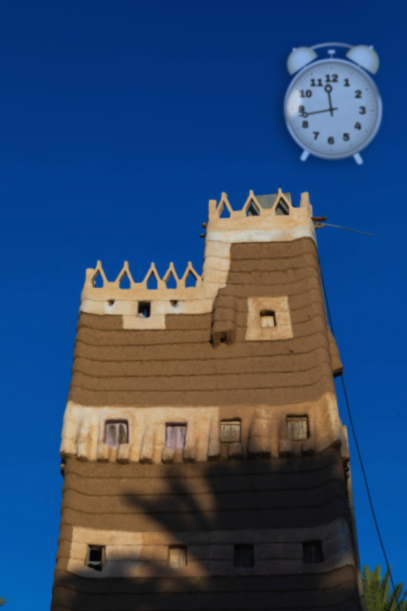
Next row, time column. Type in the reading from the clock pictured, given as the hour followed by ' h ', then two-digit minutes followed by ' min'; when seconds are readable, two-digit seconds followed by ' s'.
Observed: 11 h 43 min
